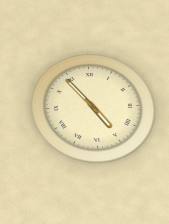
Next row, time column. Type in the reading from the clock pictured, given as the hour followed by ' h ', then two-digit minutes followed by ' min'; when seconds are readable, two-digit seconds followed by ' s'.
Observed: 4 h 54 min
